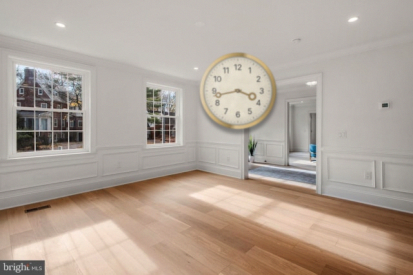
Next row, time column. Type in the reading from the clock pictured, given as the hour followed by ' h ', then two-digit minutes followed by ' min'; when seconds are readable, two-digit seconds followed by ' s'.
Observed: 3 h 43 min
